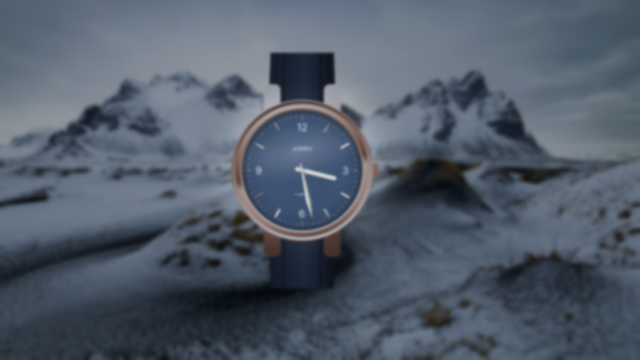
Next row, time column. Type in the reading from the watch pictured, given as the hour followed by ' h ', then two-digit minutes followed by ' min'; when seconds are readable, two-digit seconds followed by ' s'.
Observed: 3 h 28 min
